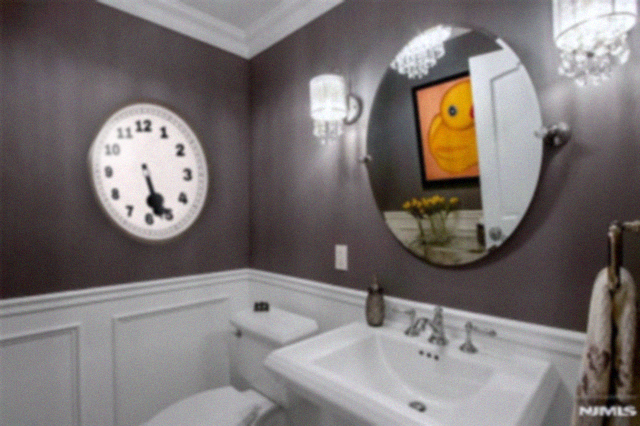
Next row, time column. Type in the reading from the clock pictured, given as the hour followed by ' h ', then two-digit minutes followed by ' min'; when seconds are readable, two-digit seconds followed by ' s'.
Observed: 5 h 27 min
